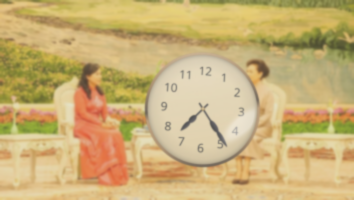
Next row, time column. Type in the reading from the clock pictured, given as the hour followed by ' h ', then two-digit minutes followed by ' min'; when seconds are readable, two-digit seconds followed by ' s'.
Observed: 7 h 24 min
